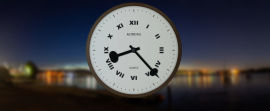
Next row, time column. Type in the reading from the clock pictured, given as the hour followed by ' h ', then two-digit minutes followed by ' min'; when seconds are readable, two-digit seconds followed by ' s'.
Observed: 8 h 23 min
